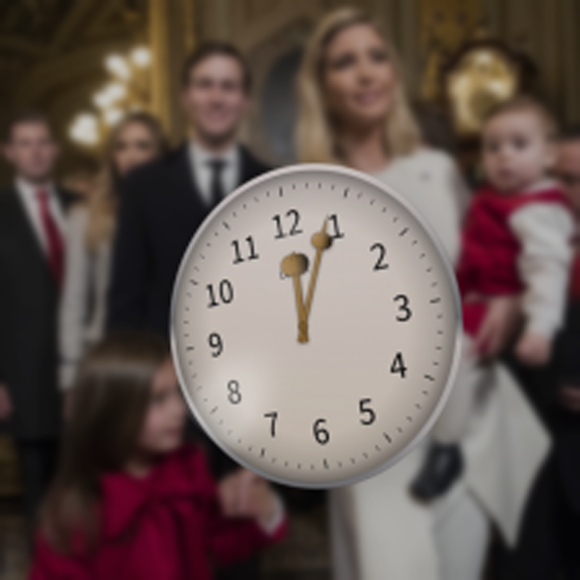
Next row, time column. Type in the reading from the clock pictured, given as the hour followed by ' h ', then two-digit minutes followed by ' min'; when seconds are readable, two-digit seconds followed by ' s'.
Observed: 12 h 04 min
